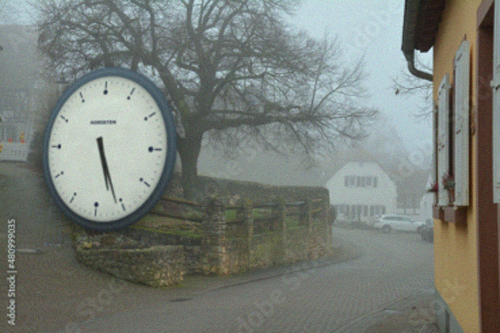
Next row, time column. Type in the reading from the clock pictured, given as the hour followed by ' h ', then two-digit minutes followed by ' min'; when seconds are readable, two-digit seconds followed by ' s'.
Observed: 5 h 26 min
